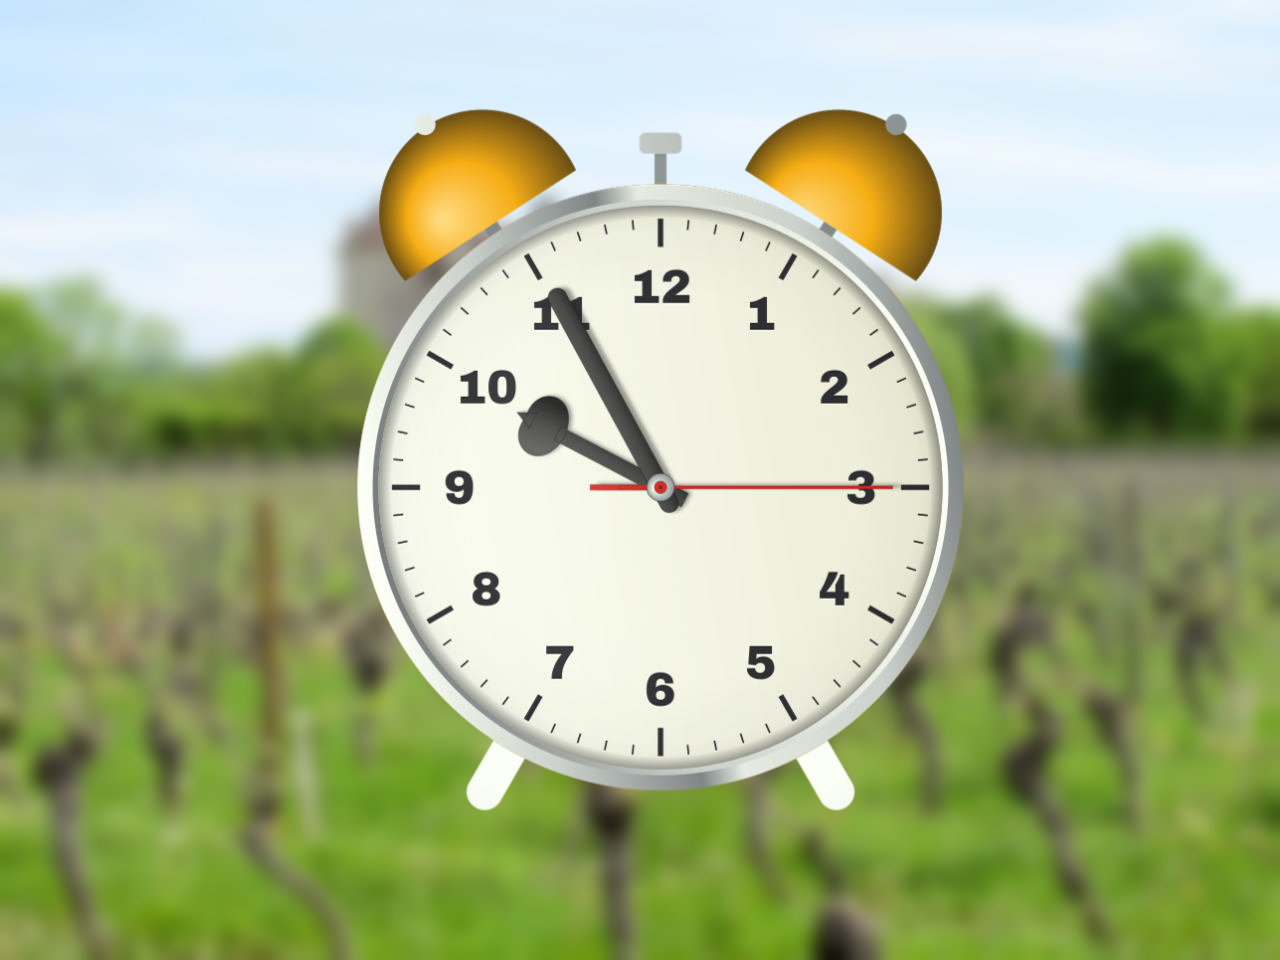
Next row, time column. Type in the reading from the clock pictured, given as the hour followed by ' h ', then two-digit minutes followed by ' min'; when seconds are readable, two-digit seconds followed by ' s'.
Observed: 9 h 55 min 15 s
